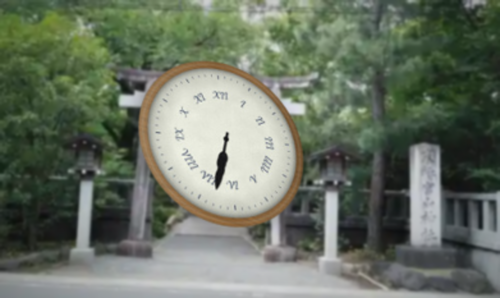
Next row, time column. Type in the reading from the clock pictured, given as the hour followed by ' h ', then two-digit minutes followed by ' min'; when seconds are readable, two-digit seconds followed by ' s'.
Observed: 6 h 33 min
